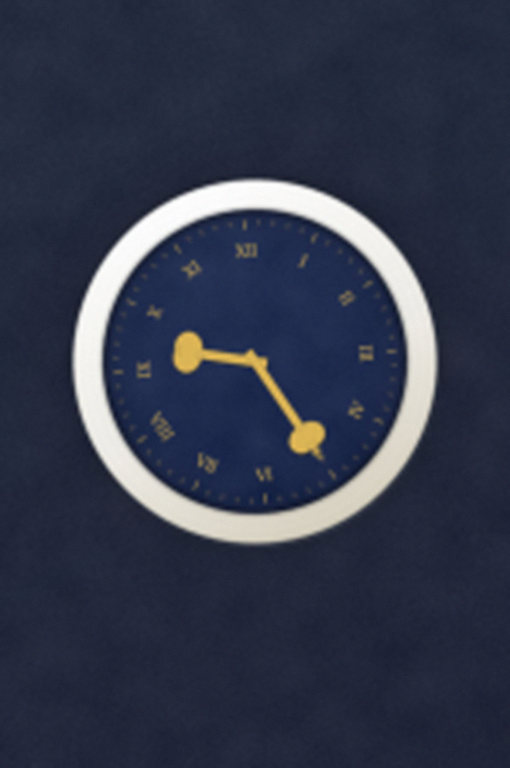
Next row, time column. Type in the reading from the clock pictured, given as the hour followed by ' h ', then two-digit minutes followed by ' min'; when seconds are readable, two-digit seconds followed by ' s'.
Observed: 9 h 25 min
